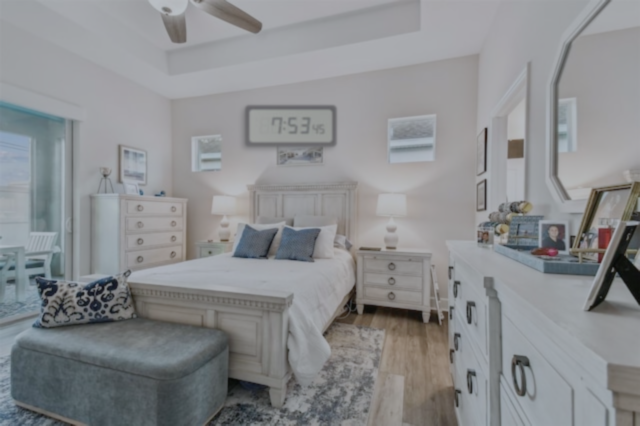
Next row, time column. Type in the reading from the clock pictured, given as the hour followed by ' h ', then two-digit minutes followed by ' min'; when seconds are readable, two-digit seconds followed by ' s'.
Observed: 7 h 53 min
